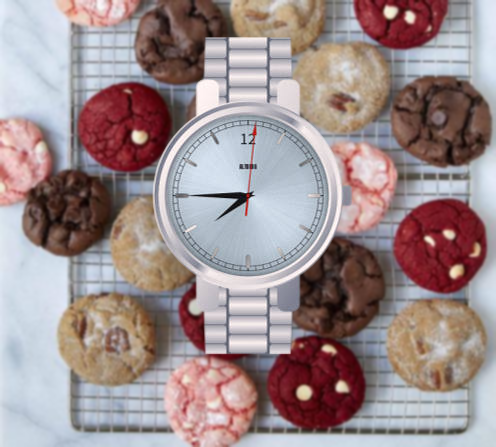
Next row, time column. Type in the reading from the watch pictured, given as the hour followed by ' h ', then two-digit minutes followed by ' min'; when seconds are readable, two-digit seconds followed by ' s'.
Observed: 7 h 45 min 01 s
